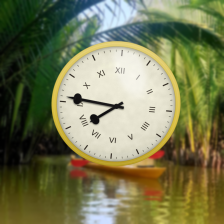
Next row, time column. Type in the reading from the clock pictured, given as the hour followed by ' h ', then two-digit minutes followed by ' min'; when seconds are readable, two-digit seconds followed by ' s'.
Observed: 7 h 46 min
